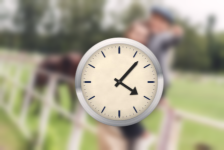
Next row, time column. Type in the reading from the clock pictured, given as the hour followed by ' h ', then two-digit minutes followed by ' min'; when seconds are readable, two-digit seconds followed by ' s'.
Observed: 4 h 07 min
